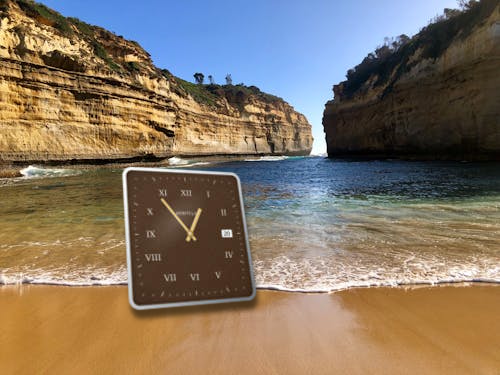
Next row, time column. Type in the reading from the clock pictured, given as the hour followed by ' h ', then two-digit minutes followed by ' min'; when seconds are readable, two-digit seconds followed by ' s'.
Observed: 12 h 54 min
